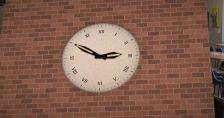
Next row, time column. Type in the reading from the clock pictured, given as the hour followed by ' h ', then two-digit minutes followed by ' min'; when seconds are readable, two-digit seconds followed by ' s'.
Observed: 2 h 50 min
